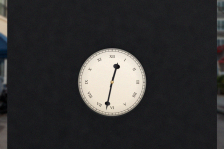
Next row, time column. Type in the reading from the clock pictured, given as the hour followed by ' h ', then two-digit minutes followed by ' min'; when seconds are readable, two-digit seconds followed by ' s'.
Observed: 12 h 32 min
